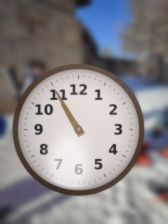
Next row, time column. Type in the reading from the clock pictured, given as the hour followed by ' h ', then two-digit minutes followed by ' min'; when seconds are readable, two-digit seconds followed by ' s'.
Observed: 10 h 55 min
